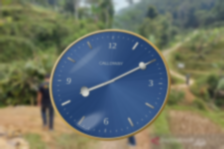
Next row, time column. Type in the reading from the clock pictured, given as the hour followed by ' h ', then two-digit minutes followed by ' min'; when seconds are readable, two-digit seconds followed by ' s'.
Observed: 8 h 10 min
